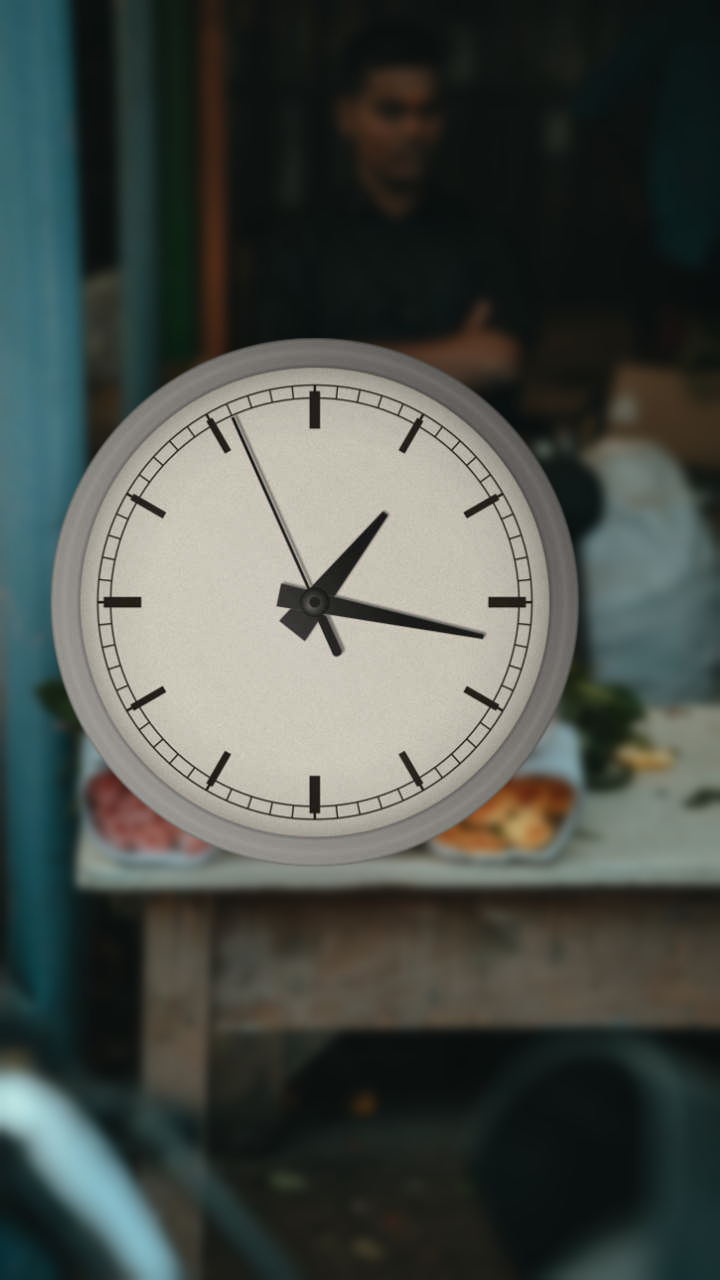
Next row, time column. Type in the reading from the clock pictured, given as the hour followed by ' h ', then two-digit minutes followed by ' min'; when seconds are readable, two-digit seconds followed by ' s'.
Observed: 1 h 16 min 56 s
